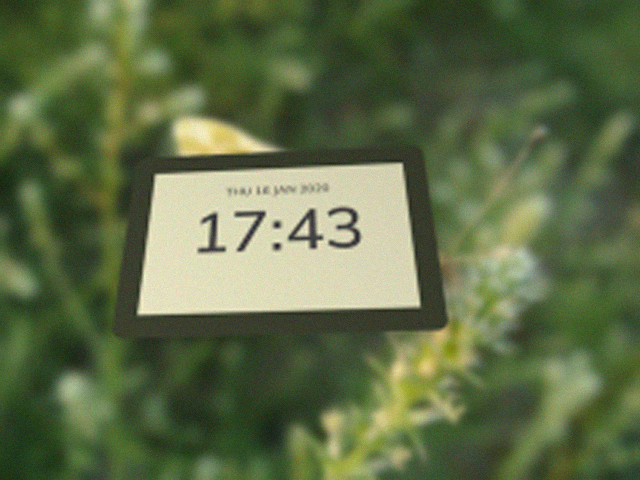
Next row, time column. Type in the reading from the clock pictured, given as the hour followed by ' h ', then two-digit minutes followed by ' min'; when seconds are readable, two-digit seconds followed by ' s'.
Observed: 17 h 43 min
